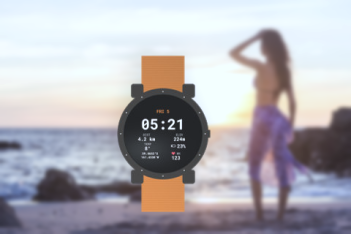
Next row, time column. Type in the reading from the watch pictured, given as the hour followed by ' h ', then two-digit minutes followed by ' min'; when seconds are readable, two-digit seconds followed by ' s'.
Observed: 5 h 21 min
